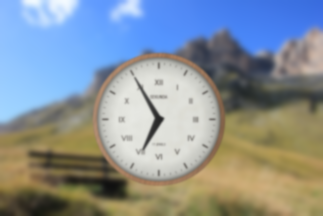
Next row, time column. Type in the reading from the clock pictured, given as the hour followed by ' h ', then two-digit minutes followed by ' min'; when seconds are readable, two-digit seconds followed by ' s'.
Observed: 6 h 55 min
